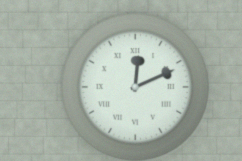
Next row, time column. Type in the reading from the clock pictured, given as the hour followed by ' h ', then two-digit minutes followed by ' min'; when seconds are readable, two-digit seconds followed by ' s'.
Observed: 12 h 11 min
